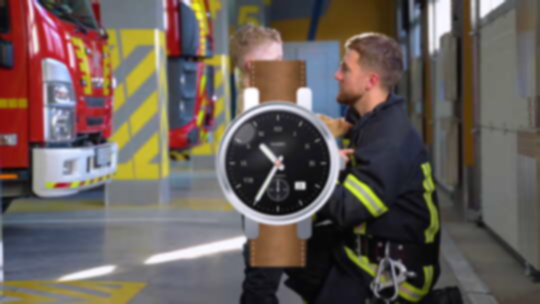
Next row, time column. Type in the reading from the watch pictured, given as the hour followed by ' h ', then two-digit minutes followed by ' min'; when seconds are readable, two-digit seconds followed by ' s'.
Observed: 10 h 35 min
